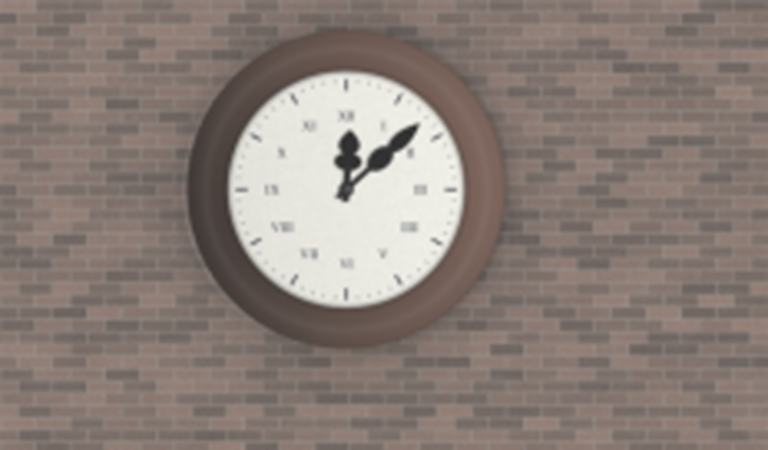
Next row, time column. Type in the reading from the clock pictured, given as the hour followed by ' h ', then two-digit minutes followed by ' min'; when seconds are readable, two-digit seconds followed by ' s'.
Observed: 12 h 08 min
